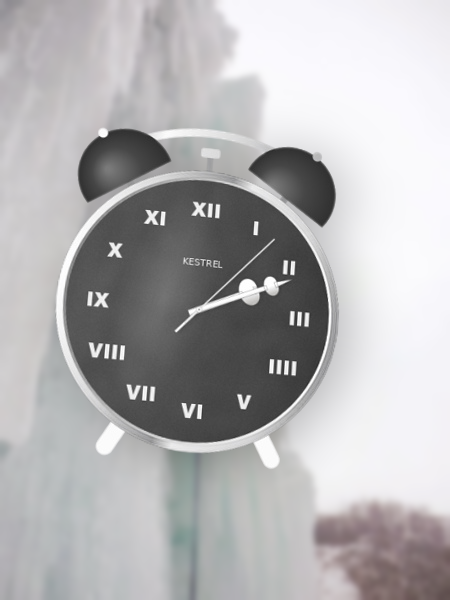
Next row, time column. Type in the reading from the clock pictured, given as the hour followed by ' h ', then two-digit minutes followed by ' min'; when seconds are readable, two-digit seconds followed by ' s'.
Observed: 2 h 11 min 07 s
